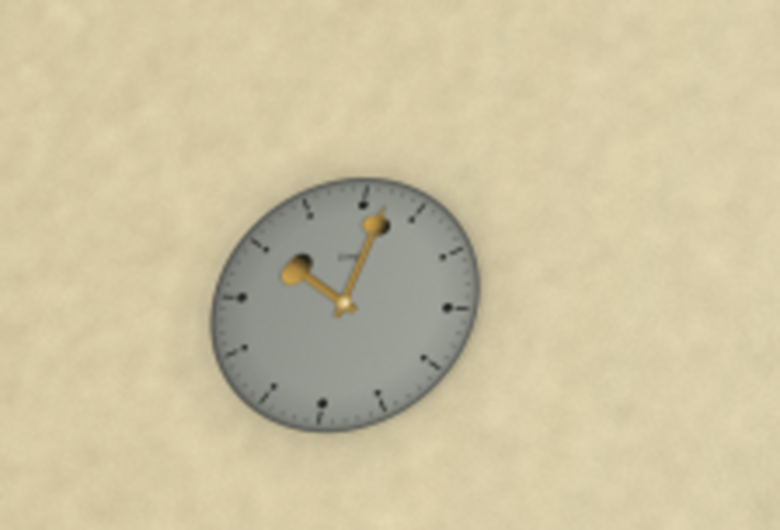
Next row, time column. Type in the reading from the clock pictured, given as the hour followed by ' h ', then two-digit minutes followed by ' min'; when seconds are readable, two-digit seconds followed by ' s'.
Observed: 10 h 02 min
